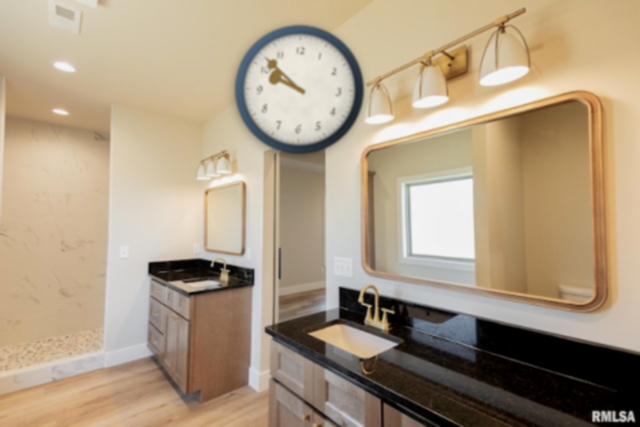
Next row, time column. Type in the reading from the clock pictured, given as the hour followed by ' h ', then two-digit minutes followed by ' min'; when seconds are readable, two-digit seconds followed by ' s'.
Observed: 9 h 52 min
